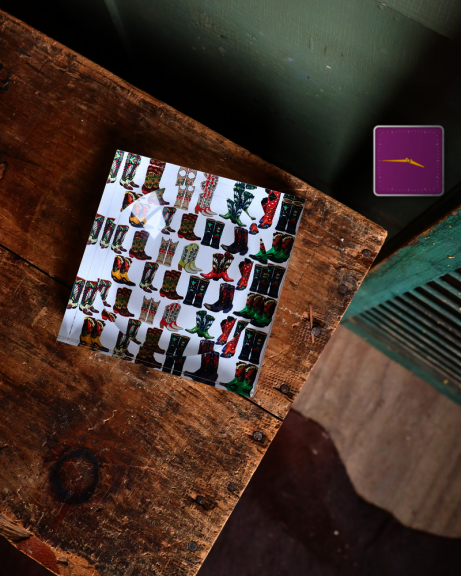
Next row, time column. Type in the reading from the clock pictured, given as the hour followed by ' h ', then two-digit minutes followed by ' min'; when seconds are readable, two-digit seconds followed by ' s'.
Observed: 3 h 45 min
